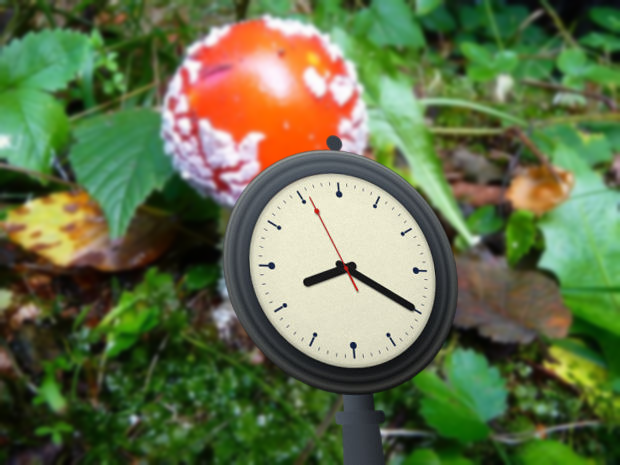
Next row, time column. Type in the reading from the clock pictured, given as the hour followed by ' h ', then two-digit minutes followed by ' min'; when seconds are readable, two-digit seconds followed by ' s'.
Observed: 8 h 19 min 56 s
